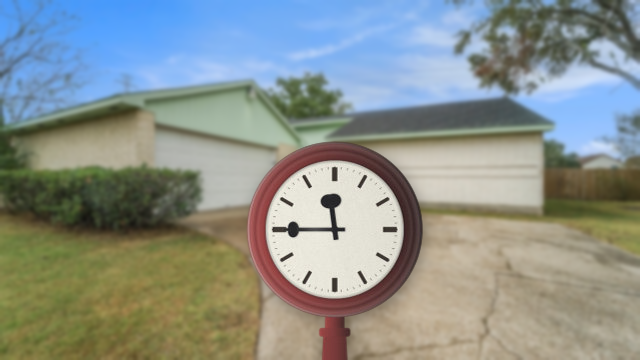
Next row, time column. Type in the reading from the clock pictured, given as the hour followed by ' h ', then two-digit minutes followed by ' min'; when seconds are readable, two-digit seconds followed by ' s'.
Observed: 11 h 45 min
